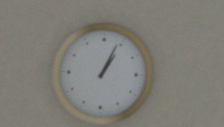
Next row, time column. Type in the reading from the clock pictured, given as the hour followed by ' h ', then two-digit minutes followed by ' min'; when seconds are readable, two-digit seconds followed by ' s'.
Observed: 1 h 04 min
